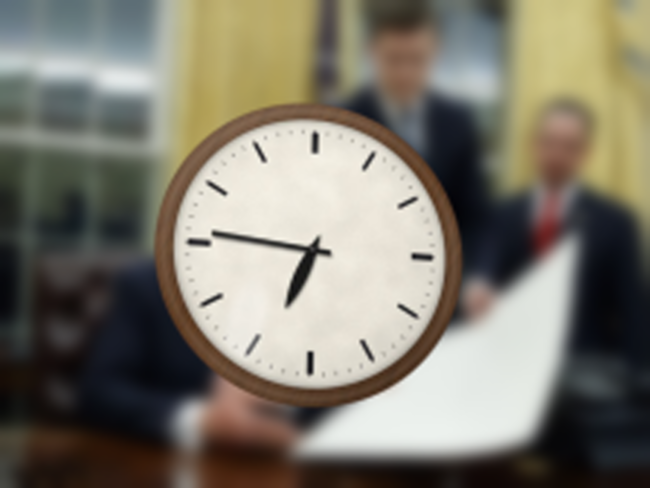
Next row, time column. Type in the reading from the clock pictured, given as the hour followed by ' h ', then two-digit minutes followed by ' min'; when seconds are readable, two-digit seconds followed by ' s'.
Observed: 6 h 46 min
